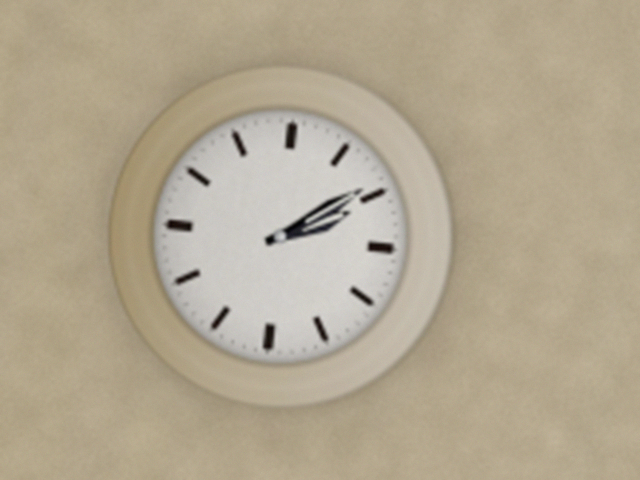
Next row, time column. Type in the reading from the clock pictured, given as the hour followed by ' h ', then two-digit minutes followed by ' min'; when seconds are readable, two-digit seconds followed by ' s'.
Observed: 2 h 09 min
